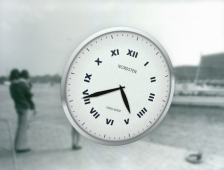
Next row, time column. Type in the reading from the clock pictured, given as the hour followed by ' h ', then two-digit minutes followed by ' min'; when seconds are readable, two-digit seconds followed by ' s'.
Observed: 4 h 40 min
